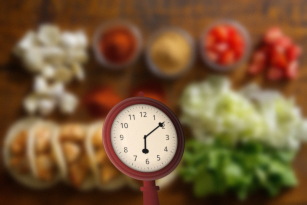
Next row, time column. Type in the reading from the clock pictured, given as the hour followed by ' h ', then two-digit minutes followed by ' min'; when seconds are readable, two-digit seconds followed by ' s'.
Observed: 6 h 09 min
